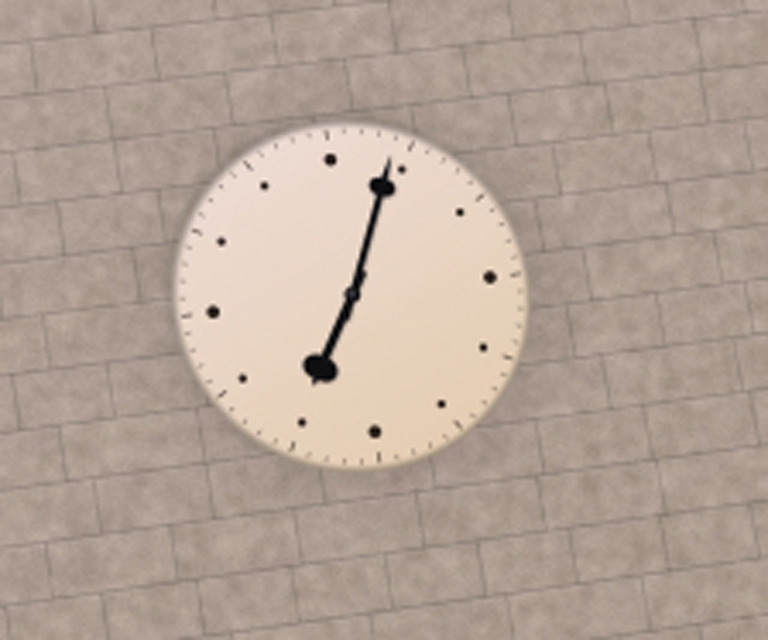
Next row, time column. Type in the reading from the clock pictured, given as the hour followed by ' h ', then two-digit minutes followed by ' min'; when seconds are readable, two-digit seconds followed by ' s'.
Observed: 7 h 04 min
